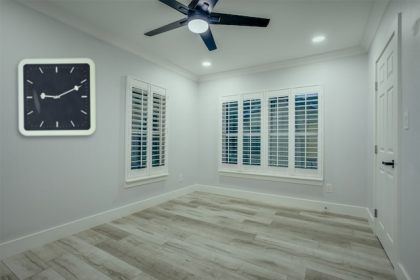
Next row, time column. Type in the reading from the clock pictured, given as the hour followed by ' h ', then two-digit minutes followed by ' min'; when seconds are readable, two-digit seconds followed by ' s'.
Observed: 9 h 11 min
